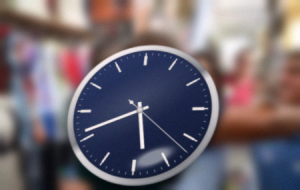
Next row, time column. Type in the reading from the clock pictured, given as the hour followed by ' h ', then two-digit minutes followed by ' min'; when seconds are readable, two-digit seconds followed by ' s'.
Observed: 5 h 41 min 22 s
